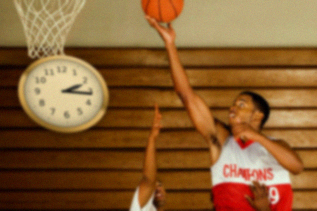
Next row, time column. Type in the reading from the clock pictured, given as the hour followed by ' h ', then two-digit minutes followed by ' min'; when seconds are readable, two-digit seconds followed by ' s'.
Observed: 2 h 16 min
